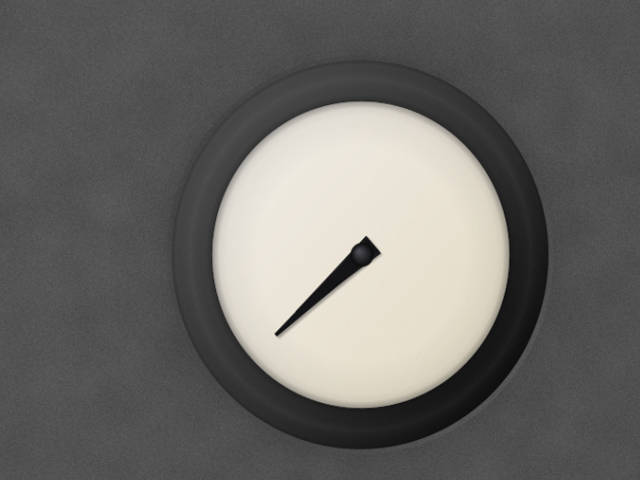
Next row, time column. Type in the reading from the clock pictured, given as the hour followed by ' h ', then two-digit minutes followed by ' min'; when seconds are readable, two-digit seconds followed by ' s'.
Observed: 7 h 38 min
